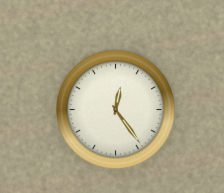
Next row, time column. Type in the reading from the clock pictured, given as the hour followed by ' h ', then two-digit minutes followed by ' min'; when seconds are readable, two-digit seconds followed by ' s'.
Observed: 12 h 24 min
